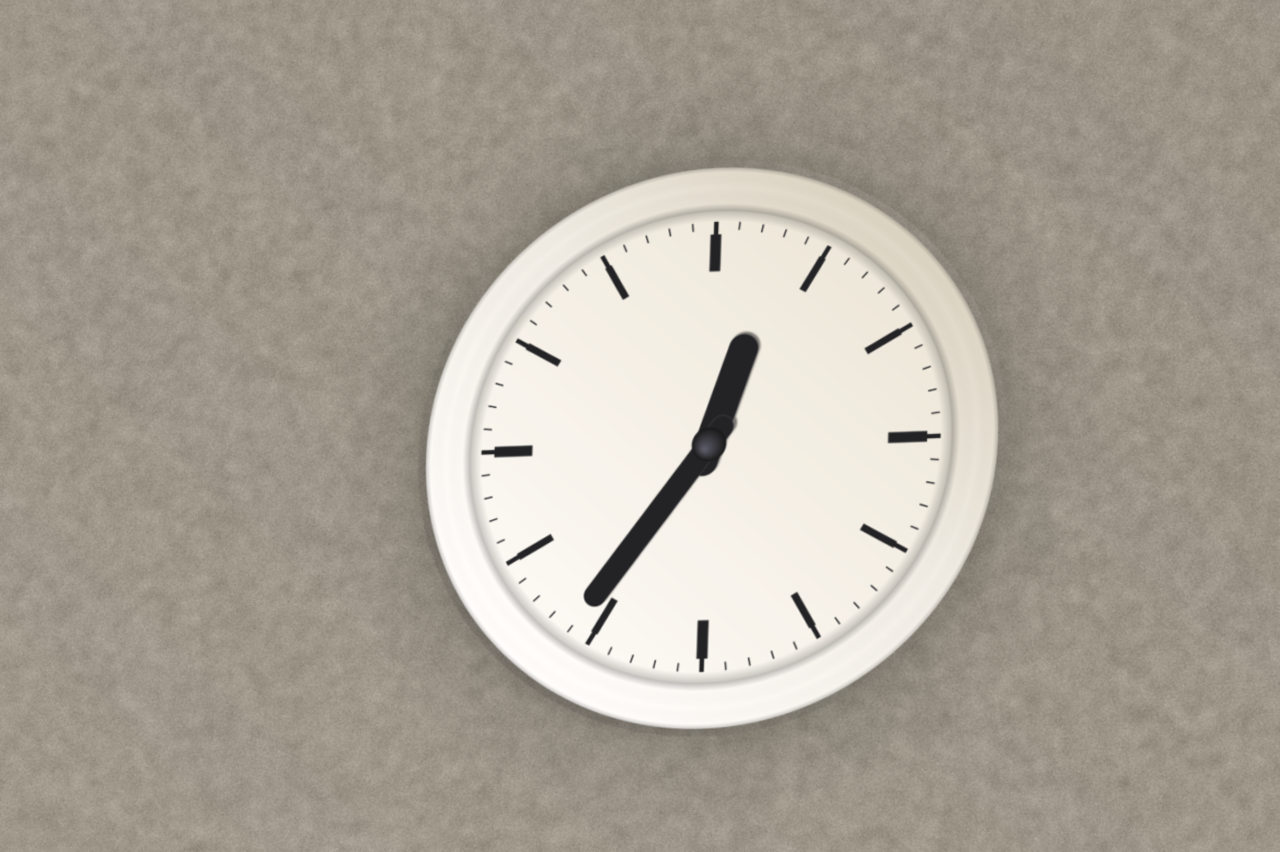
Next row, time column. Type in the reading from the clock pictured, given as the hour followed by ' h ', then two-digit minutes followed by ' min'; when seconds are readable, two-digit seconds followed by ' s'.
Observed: 12 h 36 min
